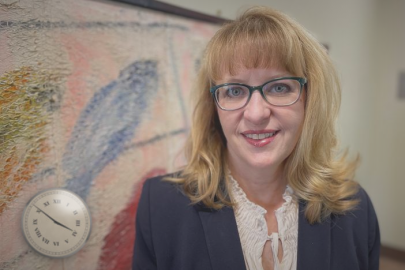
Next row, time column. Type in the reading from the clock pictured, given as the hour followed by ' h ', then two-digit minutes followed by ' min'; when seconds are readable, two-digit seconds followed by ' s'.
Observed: 3 h 51 min
